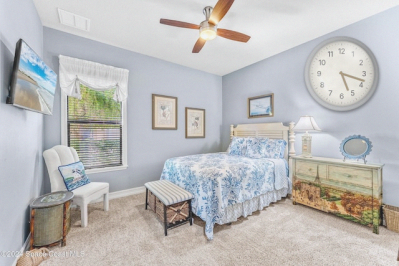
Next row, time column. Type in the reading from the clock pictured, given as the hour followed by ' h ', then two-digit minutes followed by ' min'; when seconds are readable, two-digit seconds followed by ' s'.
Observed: 5 h 18 min
